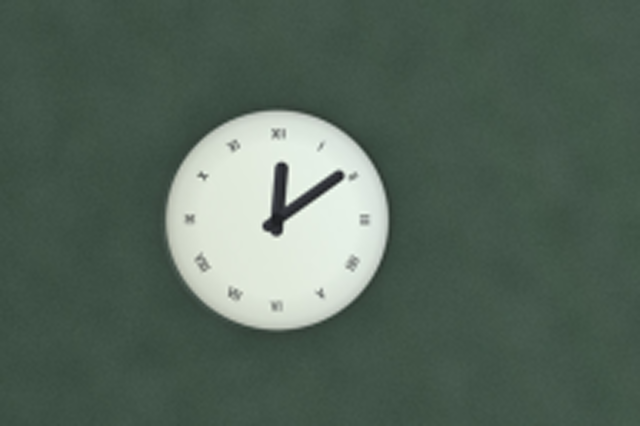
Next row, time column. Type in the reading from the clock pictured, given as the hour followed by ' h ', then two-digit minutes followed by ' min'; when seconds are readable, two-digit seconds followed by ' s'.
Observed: 12 h 09 min
